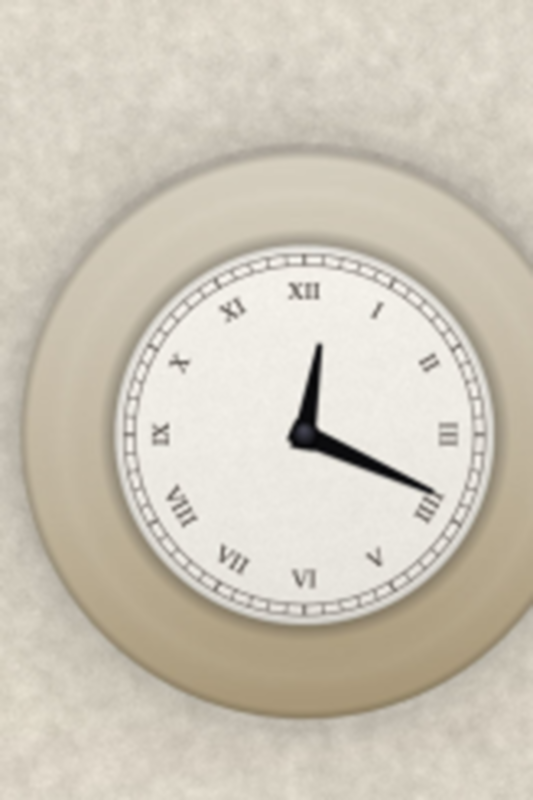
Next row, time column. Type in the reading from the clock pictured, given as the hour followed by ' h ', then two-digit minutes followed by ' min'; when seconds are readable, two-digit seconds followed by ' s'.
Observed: 12 h 19 min
